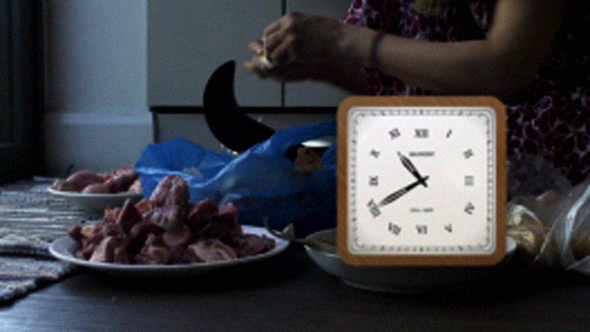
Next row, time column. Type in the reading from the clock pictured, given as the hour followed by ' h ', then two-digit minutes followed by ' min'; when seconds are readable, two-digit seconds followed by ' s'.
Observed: 10 h 40 min
